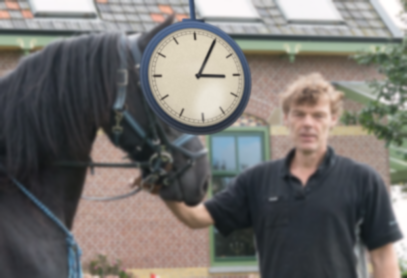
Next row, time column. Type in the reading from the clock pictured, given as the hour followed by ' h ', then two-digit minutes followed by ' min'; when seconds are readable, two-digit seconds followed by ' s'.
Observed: 3 h 05 min
